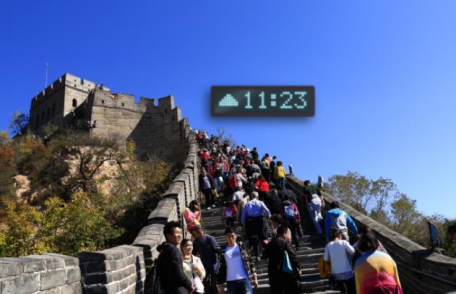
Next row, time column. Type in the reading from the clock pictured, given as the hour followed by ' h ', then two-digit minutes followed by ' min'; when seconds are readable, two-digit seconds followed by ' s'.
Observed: 11 h 23 min
